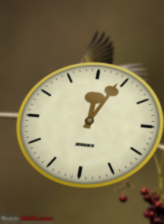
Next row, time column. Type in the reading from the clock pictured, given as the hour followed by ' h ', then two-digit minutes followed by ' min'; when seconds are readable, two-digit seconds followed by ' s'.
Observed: 12 h 04 min
